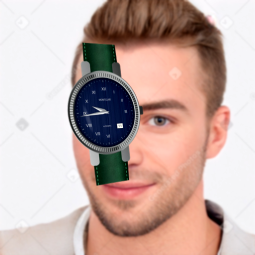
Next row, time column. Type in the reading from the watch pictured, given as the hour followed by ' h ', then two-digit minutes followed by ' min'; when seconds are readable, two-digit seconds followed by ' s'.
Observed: 9 h 44 min
